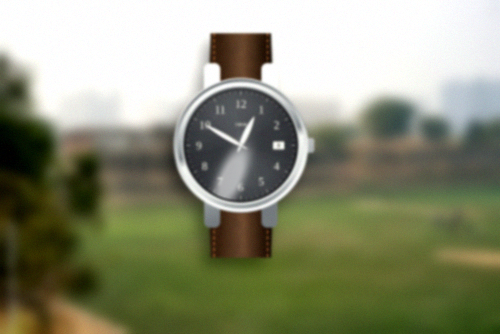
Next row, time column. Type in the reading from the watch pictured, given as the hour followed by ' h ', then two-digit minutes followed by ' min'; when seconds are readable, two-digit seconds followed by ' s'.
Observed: 12 h 50 min
